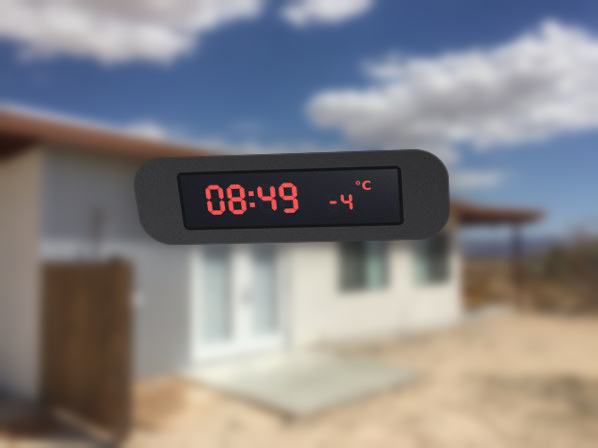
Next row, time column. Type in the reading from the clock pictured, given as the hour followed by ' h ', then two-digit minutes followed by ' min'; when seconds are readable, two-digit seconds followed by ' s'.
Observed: 8 h 49 min
